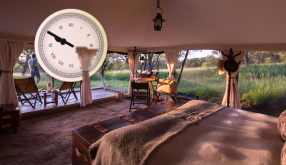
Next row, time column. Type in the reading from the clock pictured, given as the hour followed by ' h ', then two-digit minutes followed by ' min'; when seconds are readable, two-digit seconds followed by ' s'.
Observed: 9 h 50 min
